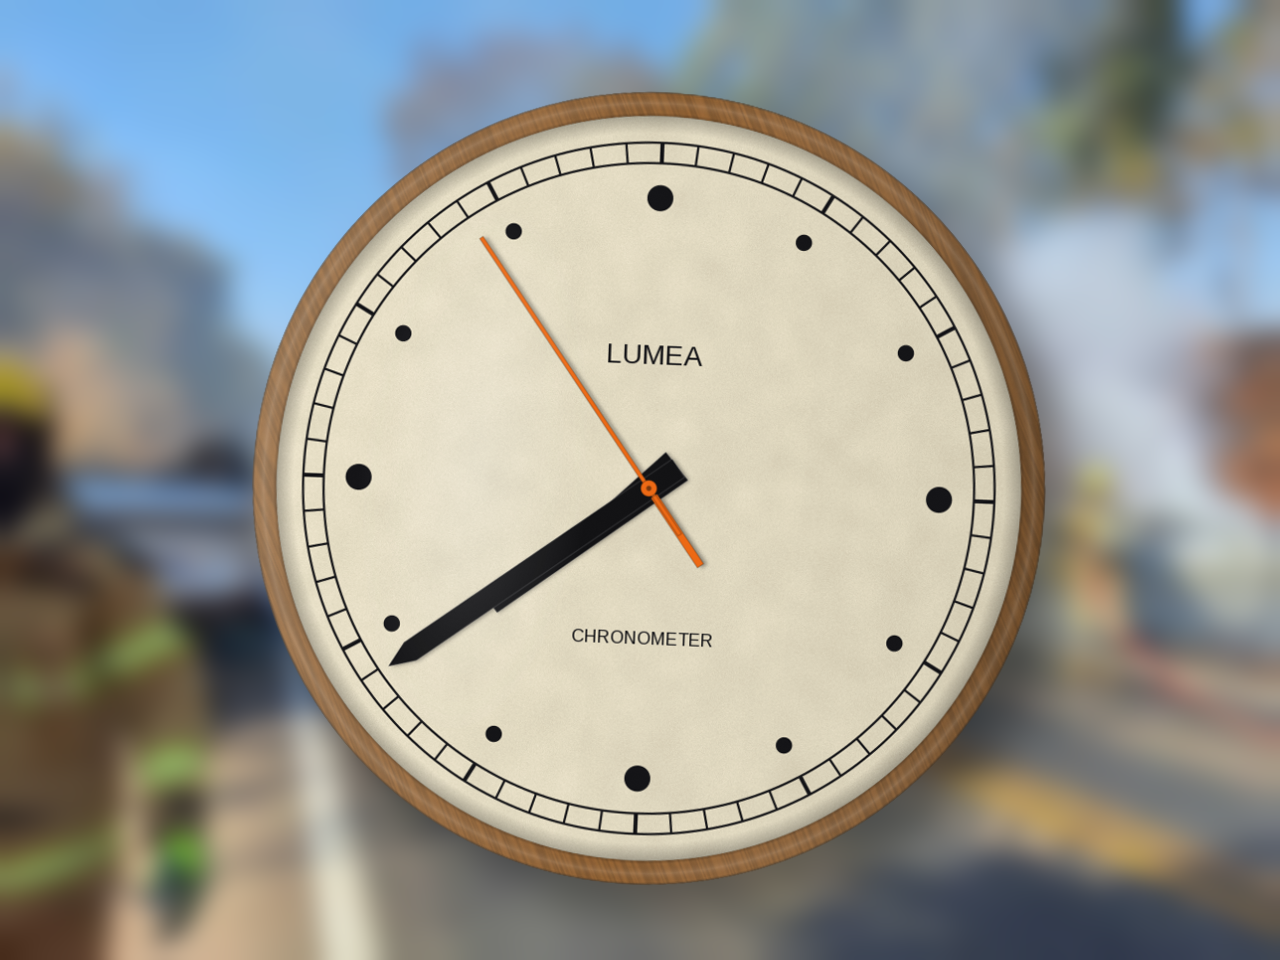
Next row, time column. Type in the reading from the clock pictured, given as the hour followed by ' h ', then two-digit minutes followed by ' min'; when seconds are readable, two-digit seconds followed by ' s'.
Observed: 7 h 38 min 54 s
